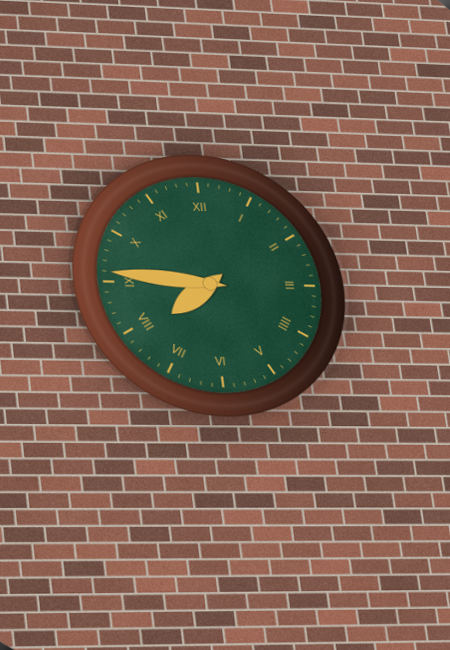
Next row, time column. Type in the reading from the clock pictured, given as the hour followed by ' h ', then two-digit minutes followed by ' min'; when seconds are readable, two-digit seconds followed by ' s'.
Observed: 7 h 46 min
